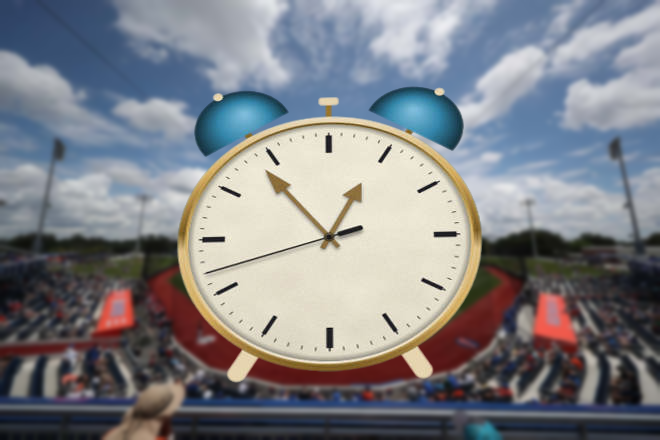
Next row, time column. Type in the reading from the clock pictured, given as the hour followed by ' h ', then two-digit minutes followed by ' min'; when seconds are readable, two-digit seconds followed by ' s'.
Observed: 12 h 53 min 42 s
